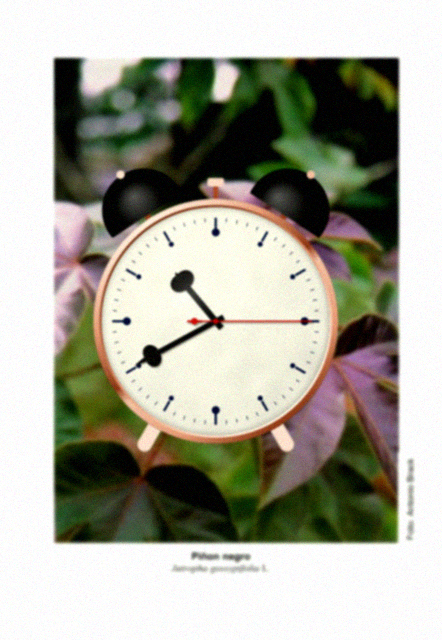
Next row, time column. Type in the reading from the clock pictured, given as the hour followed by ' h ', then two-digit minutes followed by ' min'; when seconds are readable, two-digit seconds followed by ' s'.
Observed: 10 h 40 min 15 s
